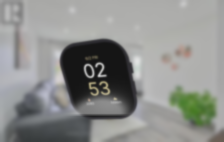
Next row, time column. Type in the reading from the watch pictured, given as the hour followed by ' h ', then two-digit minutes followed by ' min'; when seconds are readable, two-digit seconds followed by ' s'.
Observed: 2 h 53 min
